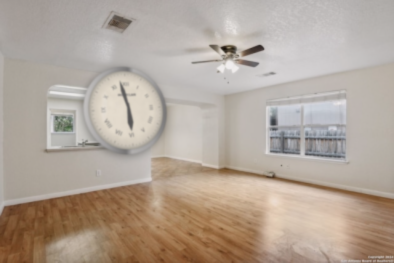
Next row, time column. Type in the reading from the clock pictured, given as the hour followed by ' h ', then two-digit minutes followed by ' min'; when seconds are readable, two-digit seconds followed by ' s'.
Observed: 5 h 58 min
